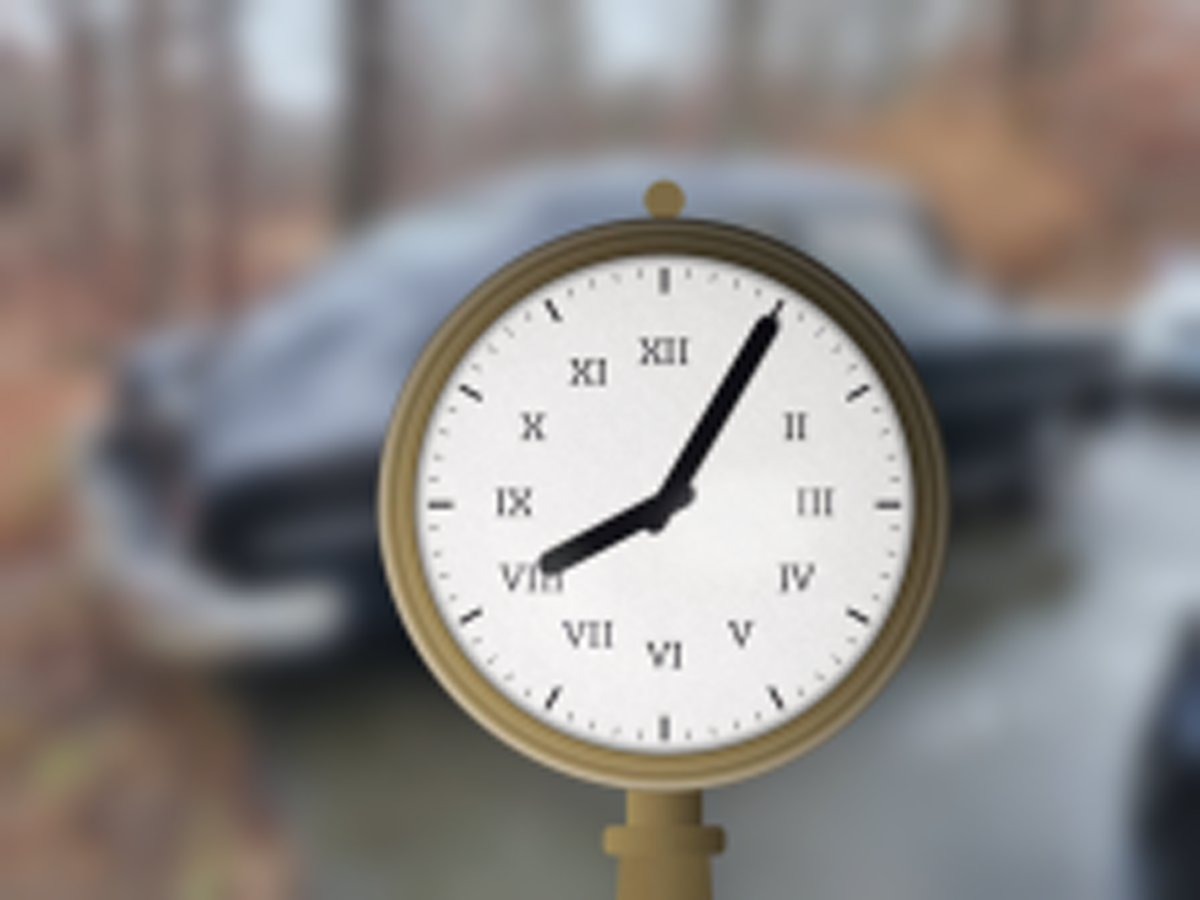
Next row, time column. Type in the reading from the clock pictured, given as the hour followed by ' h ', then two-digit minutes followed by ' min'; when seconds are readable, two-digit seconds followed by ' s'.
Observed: 8 h 05 min
